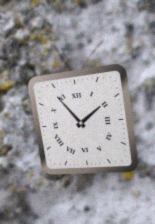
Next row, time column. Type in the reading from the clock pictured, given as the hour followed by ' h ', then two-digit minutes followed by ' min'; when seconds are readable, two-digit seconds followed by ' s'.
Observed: 1 h 54 min
